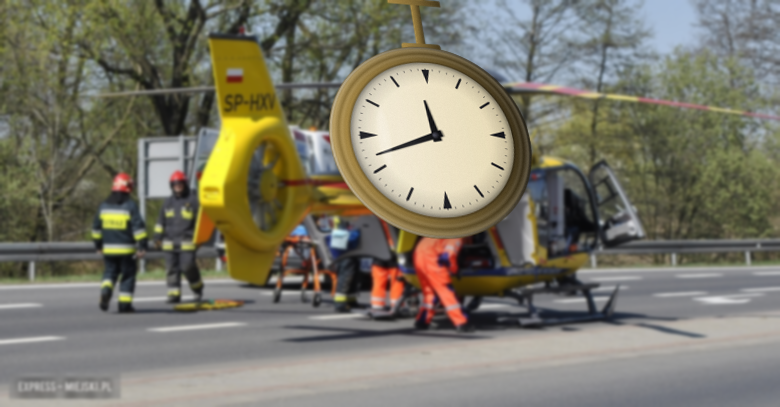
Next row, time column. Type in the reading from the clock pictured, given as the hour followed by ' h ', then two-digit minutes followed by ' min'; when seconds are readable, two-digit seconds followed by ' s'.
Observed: 11 h 42 min
